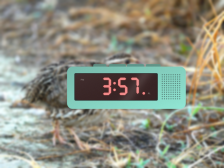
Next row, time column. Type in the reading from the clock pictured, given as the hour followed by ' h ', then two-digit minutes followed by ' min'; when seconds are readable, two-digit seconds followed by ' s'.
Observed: 3 h 57 min
